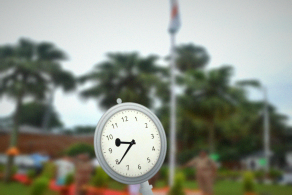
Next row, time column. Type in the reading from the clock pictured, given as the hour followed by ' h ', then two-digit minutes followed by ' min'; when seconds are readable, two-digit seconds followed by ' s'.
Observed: 9 h 39 min
